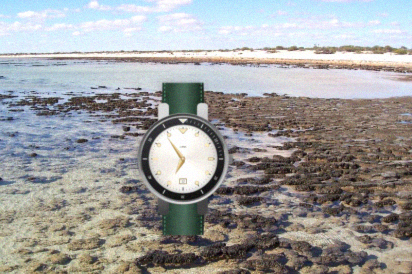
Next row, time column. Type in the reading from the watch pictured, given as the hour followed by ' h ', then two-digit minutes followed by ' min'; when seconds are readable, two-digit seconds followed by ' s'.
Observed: 6 h 54 min
